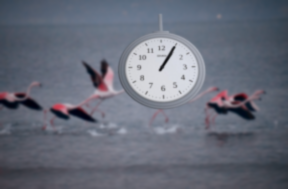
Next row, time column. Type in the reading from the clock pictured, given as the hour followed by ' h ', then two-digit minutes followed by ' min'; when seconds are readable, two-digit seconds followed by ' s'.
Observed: 1 h 05 min
